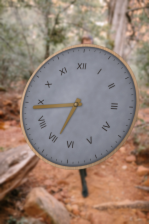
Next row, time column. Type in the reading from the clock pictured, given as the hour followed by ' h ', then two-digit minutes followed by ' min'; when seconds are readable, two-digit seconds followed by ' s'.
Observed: 6 h 44 min
